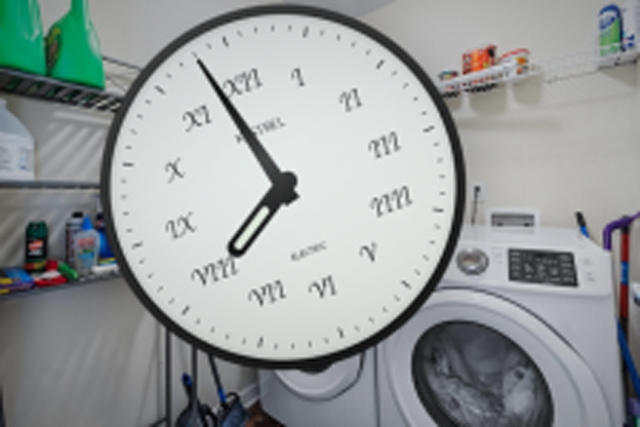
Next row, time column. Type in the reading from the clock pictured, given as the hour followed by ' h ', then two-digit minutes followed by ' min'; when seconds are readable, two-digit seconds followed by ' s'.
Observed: 7 h 58 min
